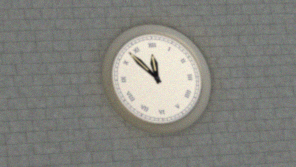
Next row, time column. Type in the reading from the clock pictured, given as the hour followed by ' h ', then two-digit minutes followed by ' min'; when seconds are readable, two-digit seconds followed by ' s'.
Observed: 11 h 53 min
